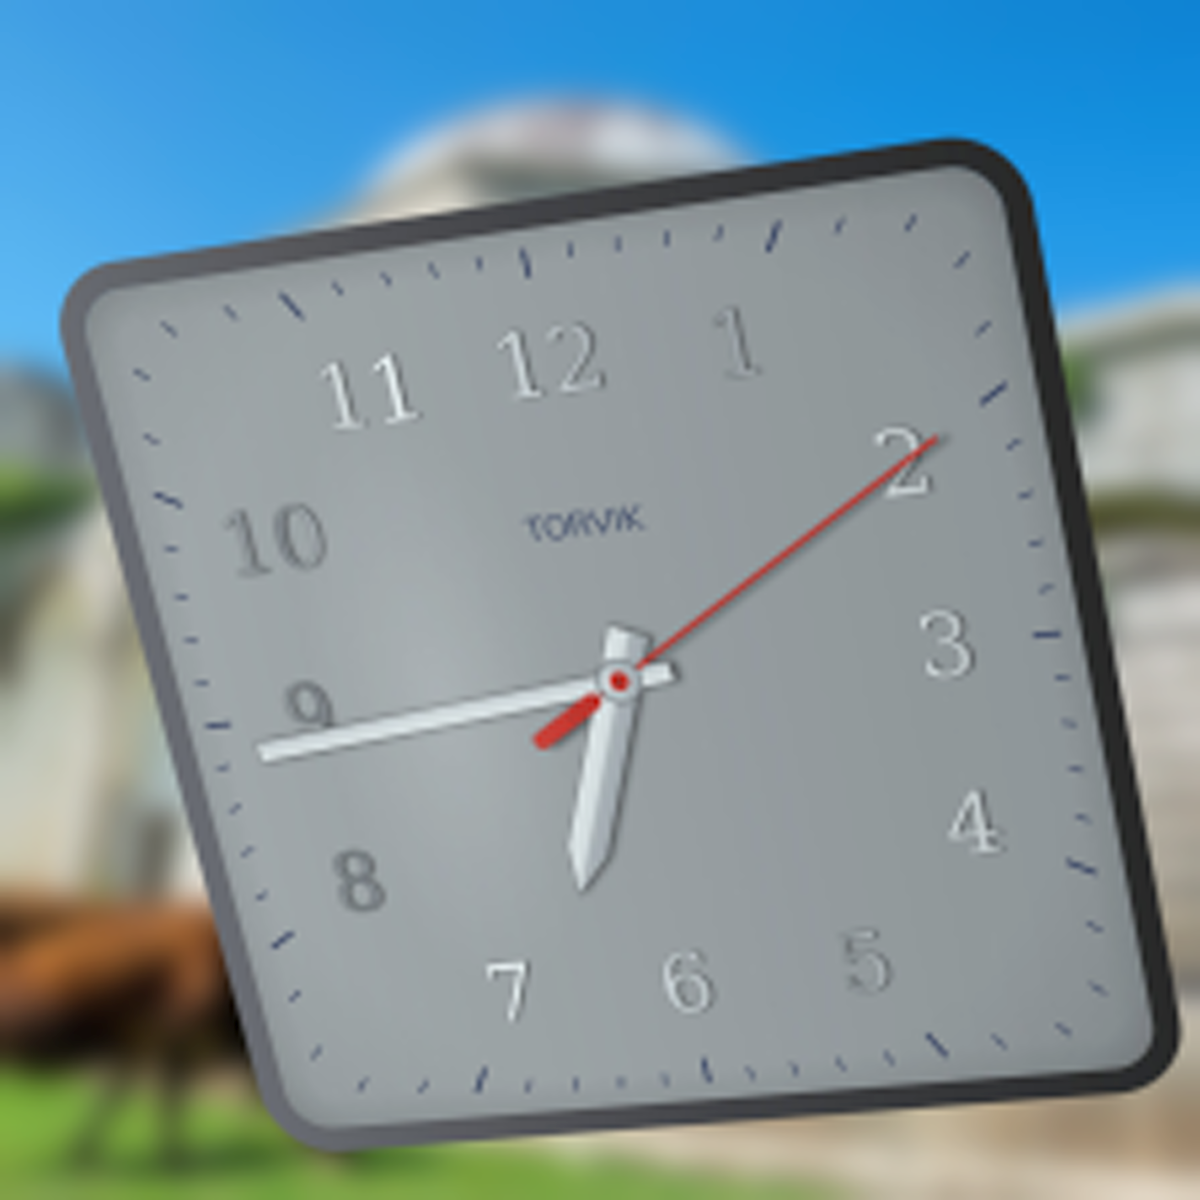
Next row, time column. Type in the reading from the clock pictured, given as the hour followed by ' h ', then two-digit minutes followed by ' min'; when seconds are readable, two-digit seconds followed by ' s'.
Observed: 6 h 44 min 10 s
